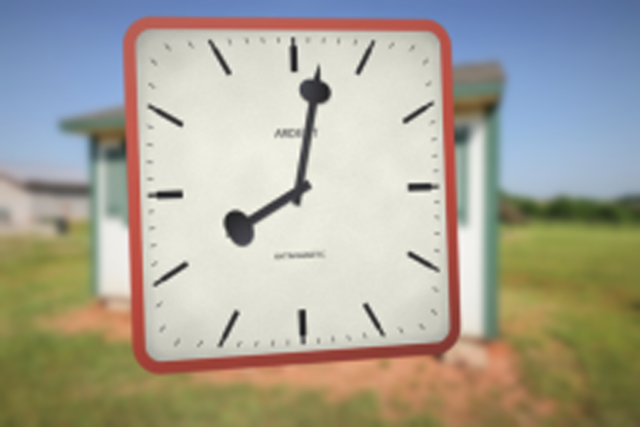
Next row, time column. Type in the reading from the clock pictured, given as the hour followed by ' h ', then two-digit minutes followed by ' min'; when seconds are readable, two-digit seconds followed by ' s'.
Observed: 8 h 02 min
